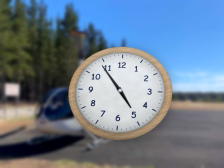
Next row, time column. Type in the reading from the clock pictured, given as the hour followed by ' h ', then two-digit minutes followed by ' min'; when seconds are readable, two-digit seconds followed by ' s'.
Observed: 4 h 54 min
